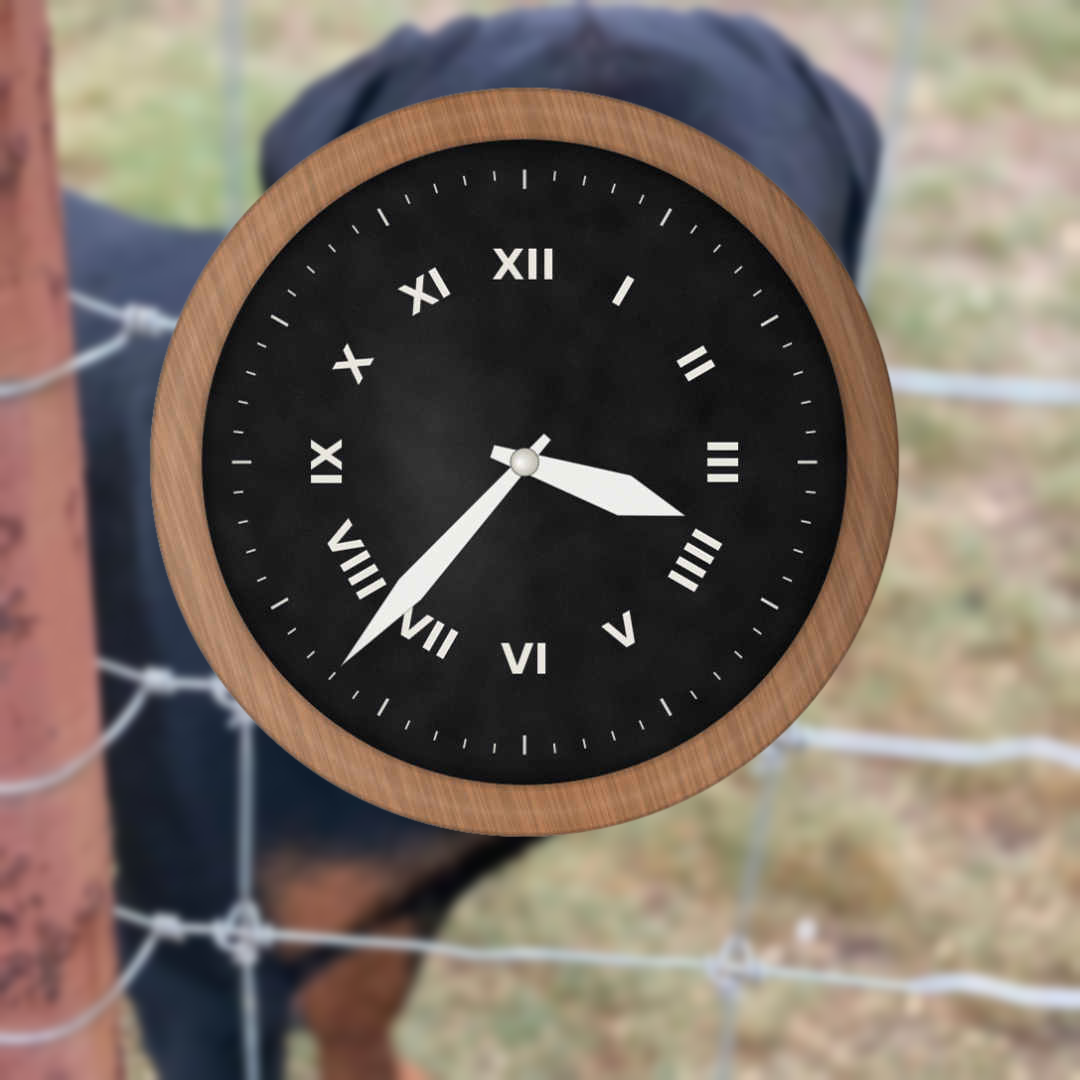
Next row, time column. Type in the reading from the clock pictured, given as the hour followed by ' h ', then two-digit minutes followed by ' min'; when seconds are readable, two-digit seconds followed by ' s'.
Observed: 3 h 37 min
